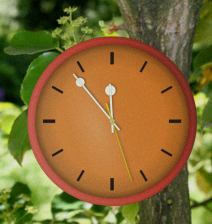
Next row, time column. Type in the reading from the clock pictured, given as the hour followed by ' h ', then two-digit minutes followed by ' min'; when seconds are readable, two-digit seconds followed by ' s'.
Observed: 11 h 53 min 27 s
